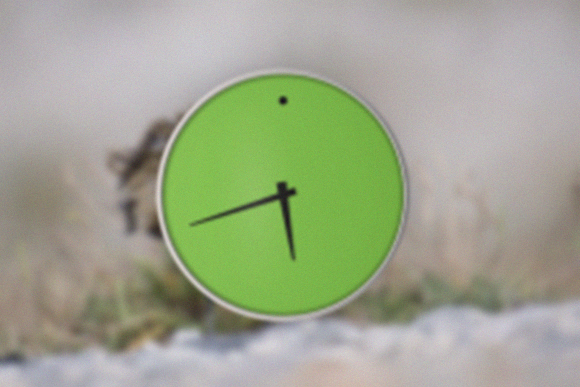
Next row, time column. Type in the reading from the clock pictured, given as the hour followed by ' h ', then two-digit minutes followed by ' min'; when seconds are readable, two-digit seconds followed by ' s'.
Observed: 5 h 42 min
